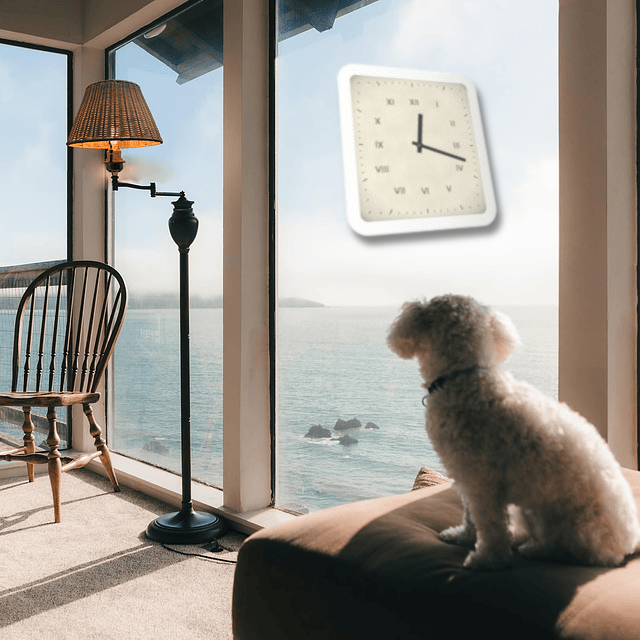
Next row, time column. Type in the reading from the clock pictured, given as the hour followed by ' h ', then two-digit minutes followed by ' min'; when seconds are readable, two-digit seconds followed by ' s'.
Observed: 12 h 18 min
